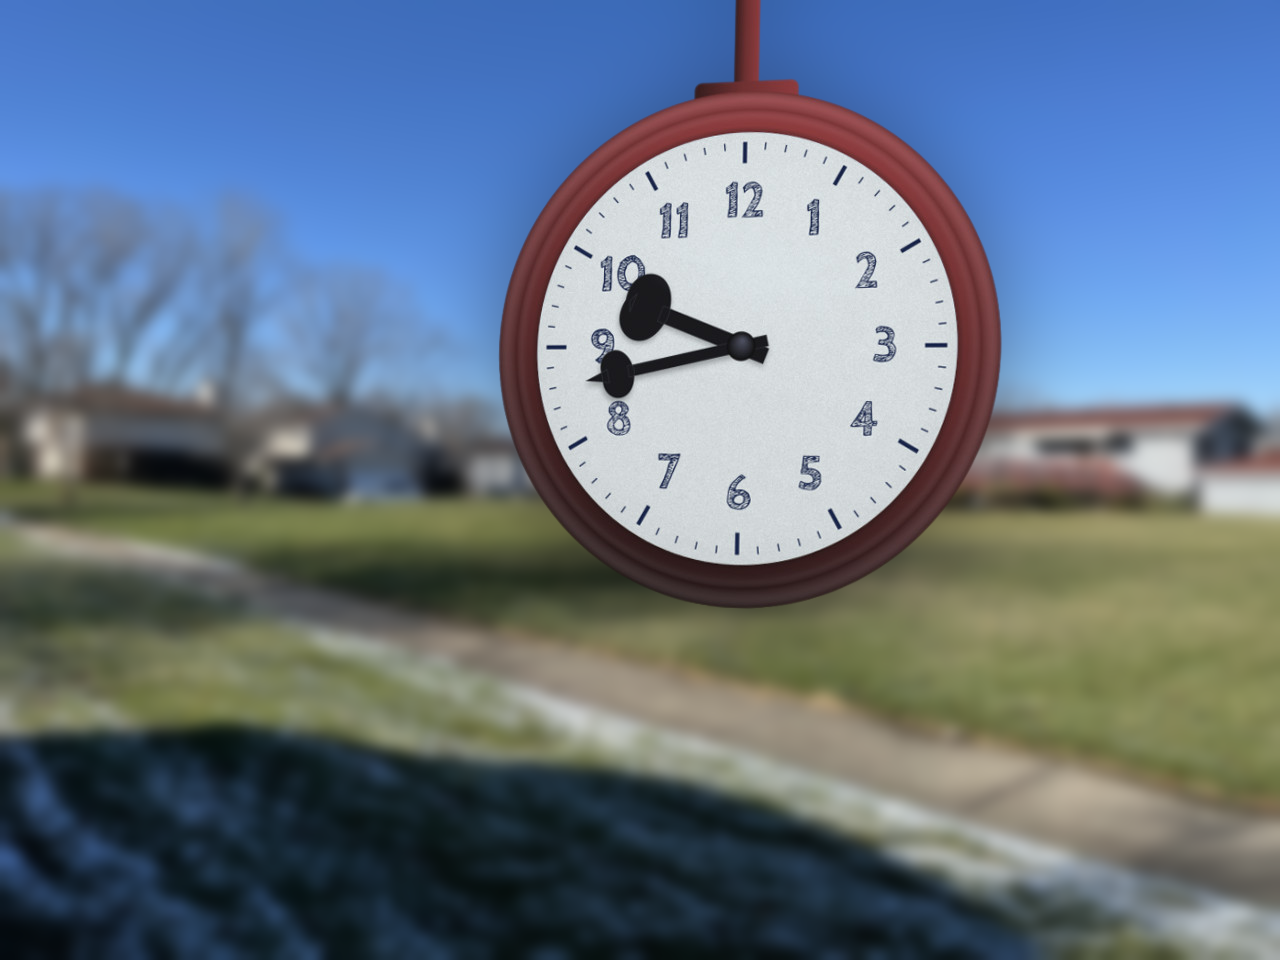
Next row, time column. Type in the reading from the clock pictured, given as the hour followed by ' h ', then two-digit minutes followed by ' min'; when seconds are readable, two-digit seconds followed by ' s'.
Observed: 9 h 43 min
